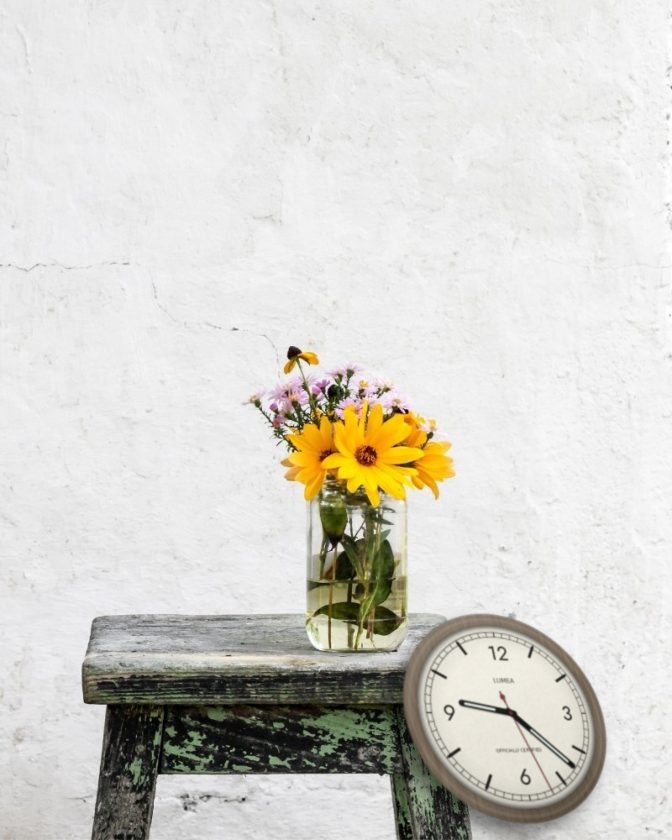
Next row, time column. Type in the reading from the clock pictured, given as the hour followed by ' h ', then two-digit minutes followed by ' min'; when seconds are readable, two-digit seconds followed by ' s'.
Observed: 9 h 22 min 27 s
